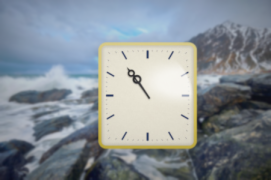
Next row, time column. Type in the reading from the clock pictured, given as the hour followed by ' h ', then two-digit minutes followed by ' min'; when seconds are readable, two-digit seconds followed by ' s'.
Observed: 10 h 54 min
